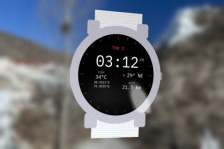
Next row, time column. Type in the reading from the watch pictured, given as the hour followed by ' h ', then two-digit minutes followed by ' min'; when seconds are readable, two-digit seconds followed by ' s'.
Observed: 3 h 12 min
